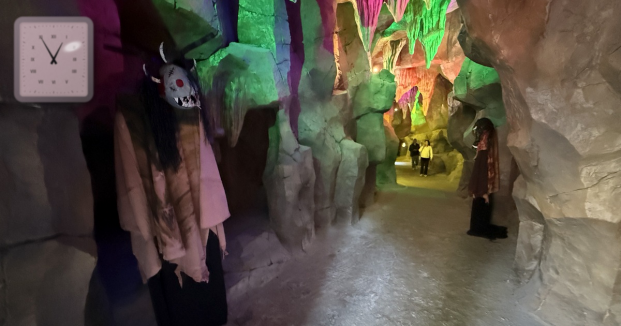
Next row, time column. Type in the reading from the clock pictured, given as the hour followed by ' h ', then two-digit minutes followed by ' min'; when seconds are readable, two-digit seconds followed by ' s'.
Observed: 12 h 55 min
